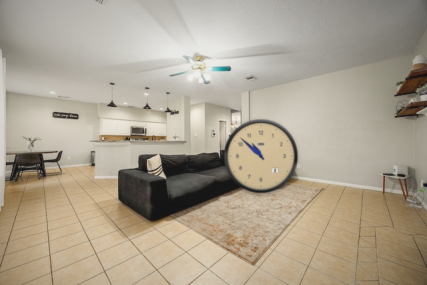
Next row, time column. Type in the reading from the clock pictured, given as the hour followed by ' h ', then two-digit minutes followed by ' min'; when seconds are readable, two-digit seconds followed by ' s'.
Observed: 10 h 52 min
